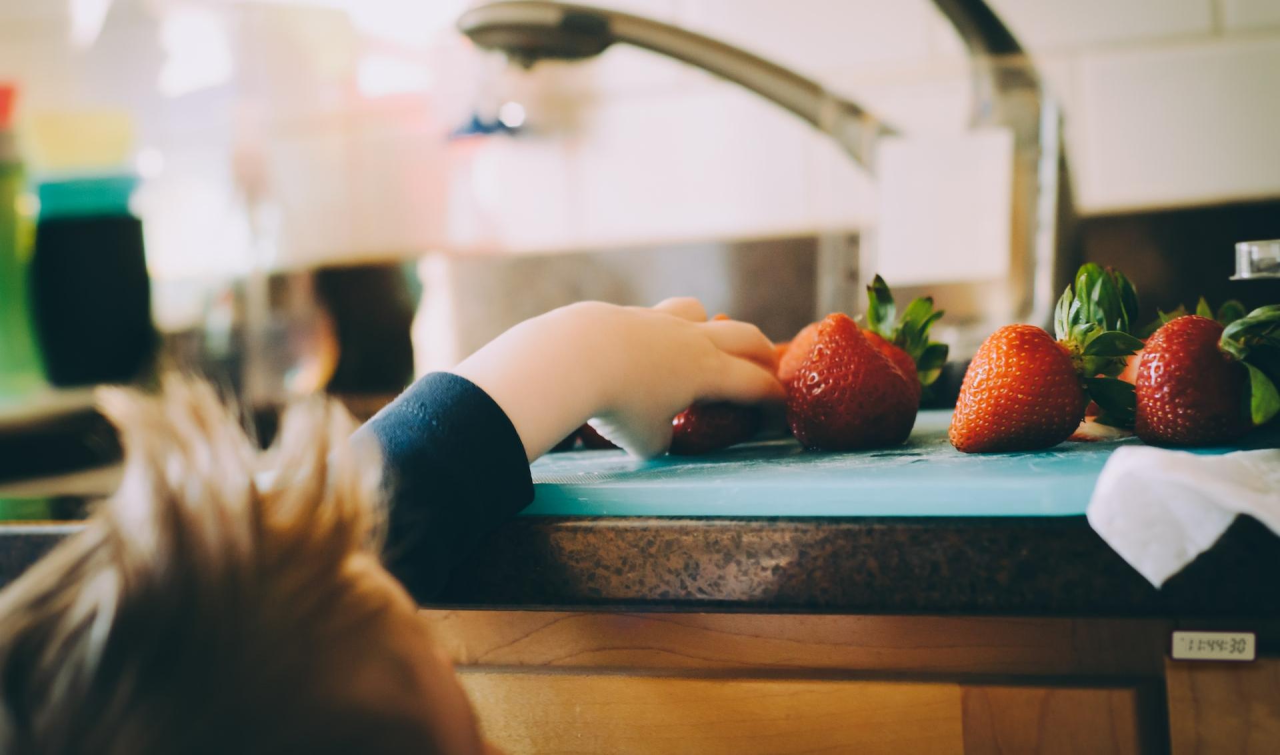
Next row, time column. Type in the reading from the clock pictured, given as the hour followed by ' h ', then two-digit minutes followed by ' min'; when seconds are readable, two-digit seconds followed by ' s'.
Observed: 11 h 44 min 30 s
